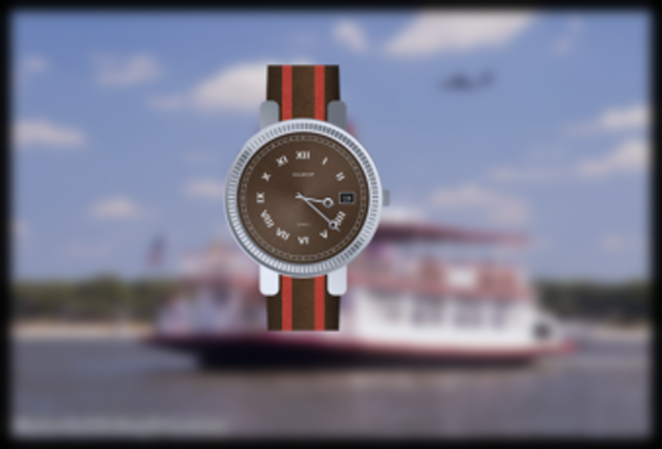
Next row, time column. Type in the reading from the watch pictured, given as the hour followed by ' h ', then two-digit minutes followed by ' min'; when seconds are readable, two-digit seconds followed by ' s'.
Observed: 3 h 22 min
